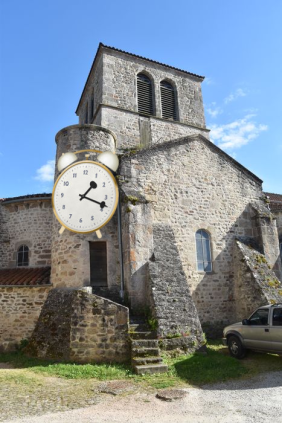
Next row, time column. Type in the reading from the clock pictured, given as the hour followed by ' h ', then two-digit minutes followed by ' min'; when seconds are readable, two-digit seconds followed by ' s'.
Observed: 1 h 18 min
